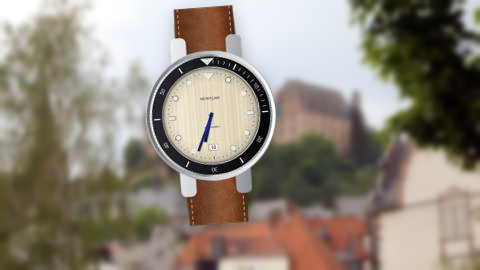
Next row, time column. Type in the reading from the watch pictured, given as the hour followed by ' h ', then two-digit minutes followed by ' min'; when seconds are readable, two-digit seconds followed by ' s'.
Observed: 6 h 34 min
